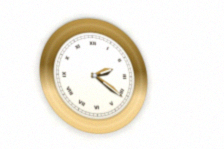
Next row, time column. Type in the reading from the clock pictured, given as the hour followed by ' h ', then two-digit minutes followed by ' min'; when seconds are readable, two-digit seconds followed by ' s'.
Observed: 2 h 21 min
